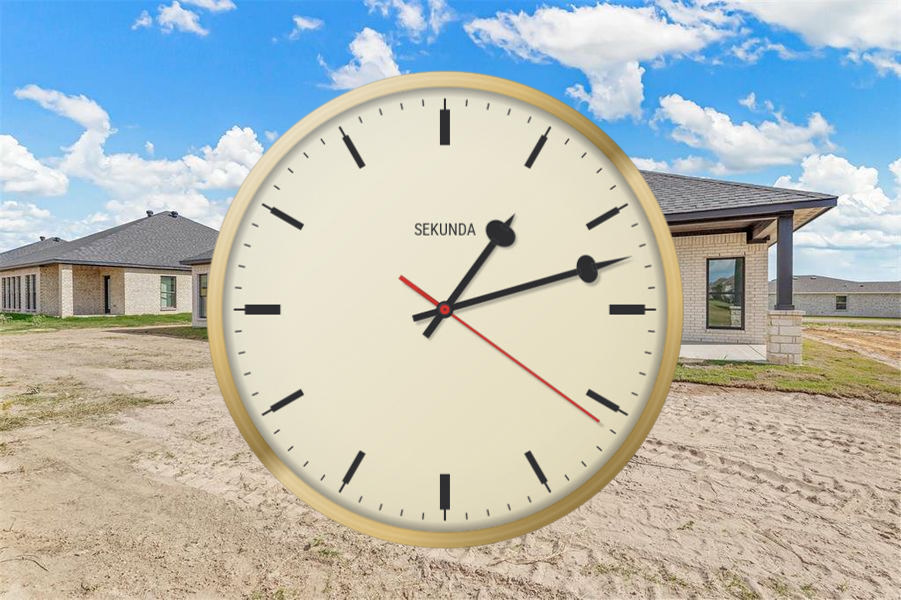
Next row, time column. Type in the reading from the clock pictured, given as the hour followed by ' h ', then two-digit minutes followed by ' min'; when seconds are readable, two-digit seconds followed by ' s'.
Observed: 1 h 12 min 21 s
